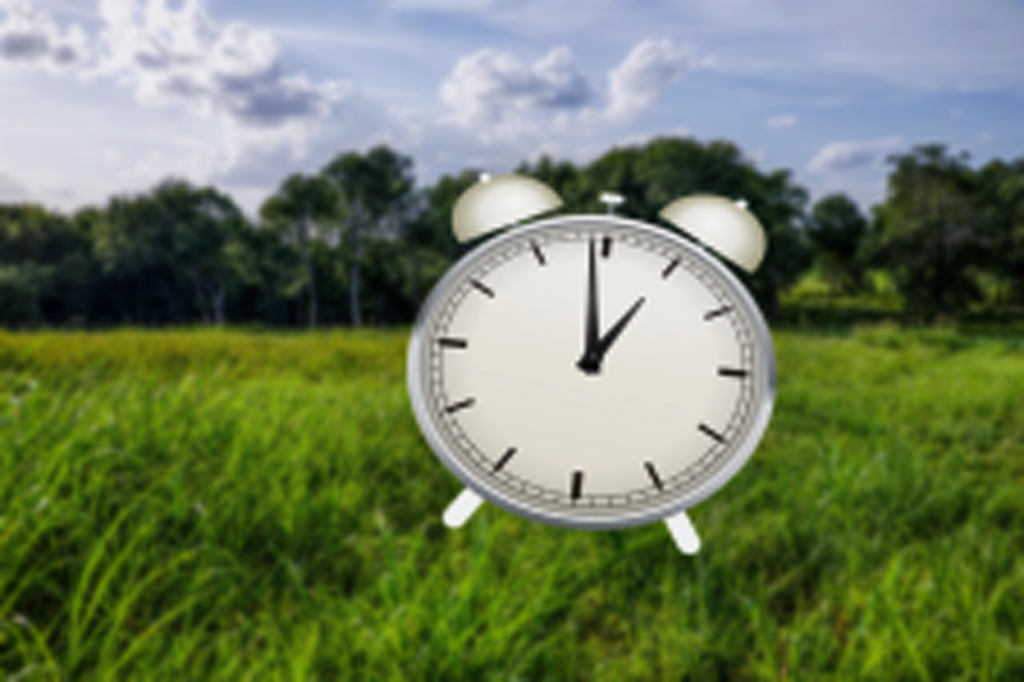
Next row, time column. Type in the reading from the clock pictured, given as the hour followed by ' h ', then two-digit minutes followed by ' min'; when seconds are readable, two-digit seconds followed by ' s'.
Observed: 12 h 59 min
